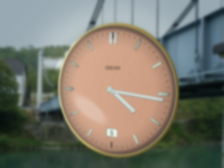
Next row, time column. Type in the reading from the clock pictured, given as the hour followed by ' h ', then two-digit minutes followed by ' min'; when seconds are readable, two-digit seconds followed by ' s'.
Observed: 4 h 16 min
